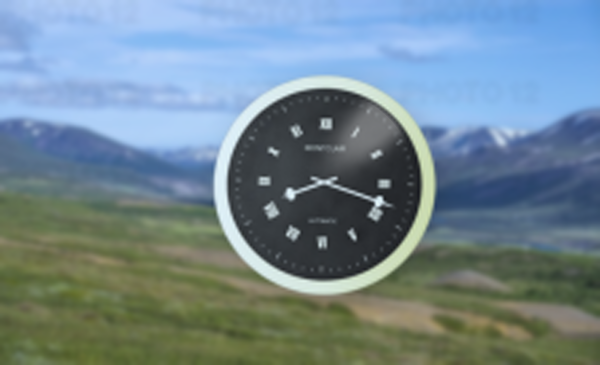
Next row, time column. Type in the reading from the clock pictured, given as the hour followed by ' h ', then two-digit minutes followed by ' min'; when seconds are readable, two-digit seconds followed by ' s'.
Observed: 8 h 18 min
